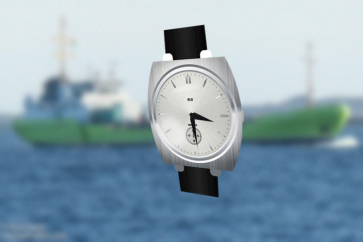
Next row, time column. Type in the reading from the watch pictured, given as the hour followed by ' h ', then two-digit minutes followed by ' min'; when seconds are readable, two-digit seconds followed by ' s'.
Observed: 3 h 29 min
